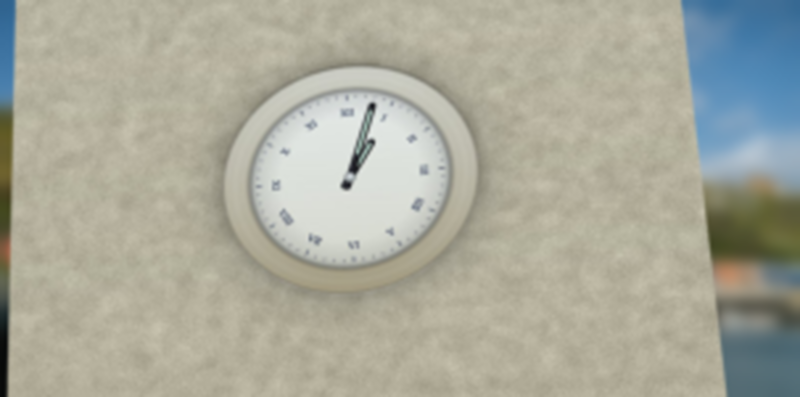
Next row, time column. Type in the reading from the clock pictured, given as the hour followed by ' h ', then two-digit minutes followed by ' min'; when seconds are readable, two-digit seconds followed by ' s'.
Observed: 1 h 03 min
